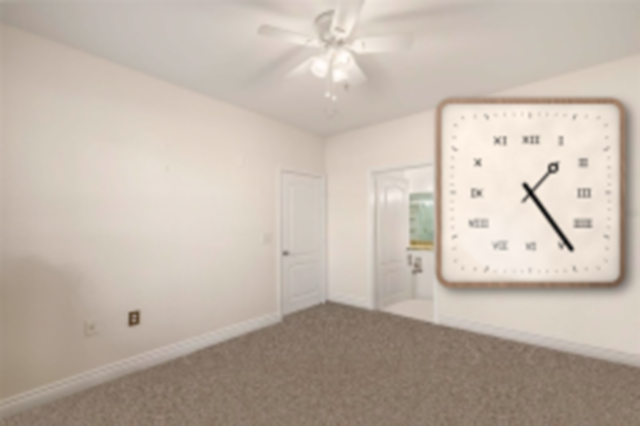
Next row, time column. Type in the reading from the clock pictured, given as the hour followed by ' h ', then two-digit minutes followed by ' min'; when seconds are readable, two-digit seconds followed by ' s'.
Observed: 1 h 24 min
